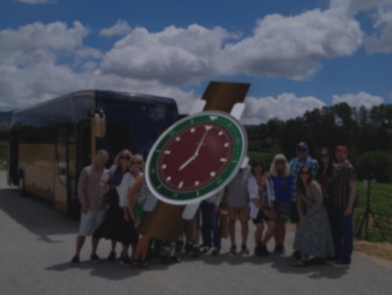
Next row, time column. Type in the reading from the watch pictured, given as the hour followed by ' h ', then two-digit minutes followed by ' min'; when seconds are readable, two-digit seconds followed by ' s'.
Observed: 7 h 00 min
